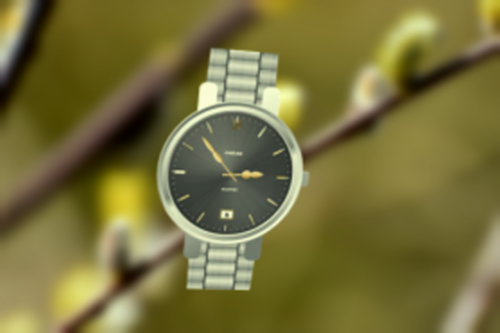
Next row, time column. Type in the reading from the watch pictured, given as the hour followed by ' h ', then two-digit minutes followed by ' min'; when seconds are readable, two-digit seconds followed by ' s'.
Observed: 2 h 53 min
